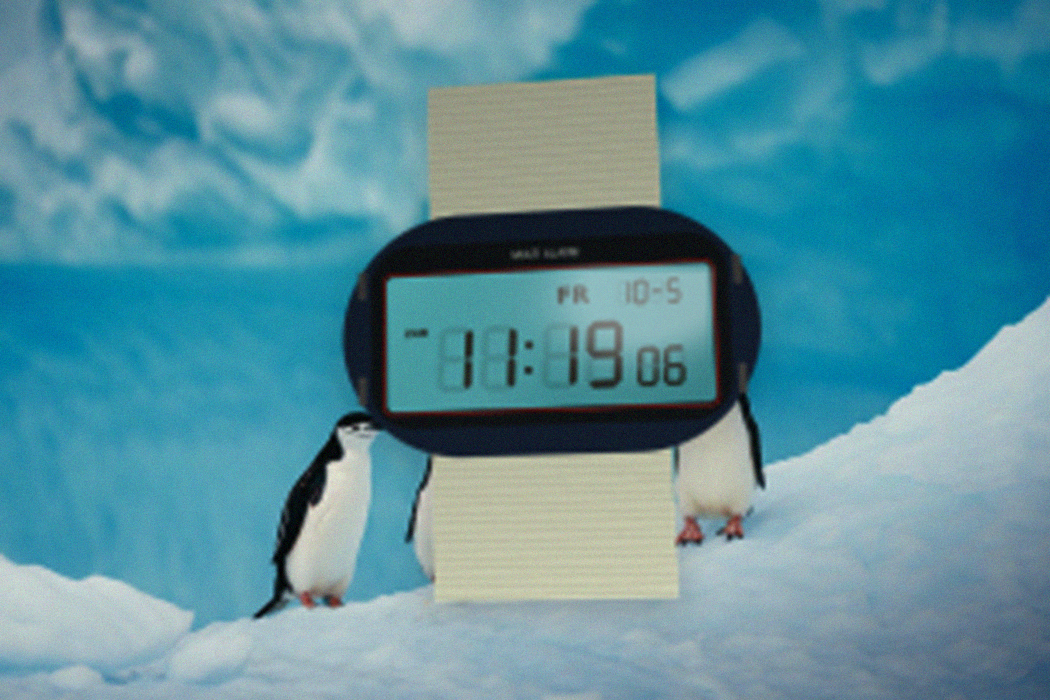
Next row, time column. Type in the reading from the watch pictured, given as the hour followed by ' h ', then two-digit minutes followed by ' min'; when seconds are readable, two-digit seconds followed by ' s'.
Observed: 11 h 19 min 06 s
